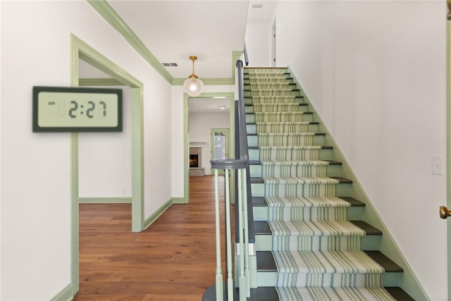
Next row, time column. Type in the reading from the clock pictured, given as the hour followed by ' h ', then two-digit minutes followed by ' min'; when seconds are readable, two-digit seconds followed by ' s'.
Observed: 2 h 27 min
